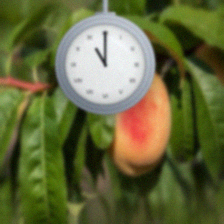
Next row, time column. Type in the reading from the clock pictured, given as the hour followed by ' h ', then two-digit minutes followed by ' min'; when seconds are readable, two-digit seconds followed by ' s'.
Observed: 11 h 00 min
